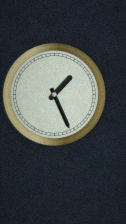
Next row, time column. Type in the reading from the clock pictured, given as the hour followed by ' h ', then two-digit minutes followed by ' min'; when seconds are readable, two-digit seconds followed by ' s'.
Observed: 1 h 26 min
